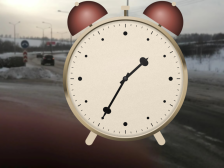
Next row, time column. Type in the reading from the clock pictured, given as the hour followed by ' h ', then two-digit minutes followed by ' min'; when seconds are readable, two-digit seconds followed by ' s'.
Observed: 1 h 35 min
